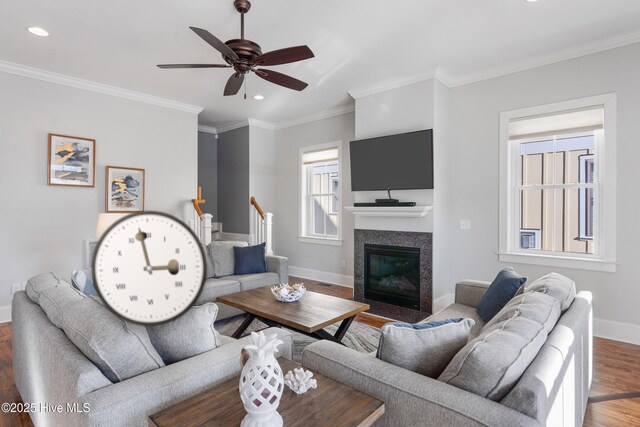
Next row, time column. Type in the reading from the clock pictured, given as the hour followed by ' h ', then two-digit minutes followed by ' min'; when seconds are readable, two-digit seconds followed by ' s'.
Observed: 2 h 58 min
